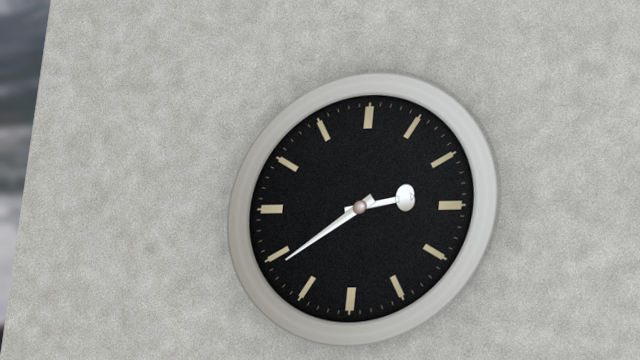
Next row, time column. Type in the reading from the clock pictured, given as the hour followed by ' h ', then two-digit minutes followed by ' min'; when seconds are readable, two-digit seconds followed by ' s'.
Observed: 2 h 39 min
